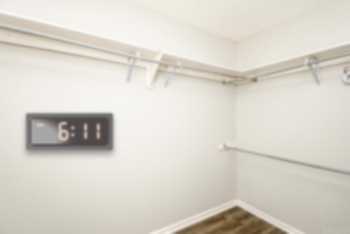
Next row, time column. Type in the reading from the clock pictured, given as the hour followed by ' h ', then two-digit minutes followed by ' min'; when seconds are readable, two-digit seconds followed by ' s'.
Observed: 6 h 11 min
